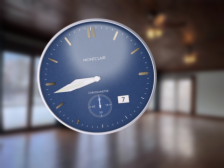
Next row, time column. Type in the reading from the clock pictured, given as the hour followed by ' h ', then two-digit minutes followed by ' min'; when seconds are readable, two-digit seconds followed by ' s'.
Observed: 8 h 43 min
